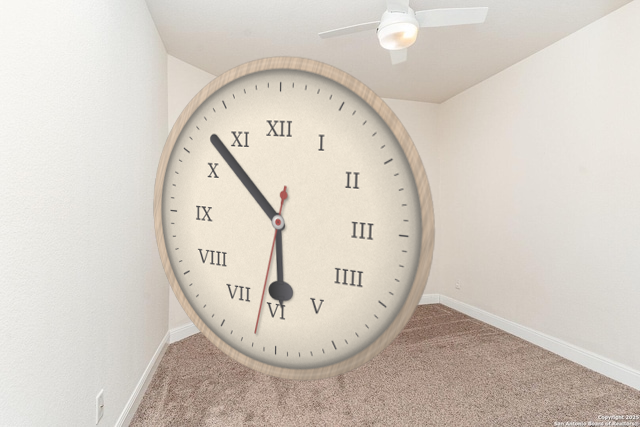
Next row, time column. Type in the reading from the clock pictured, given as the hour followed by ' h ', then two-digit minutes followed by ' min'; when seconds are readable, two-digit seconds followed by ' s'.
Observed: 5 h 52 min 32 s
